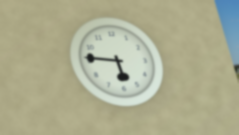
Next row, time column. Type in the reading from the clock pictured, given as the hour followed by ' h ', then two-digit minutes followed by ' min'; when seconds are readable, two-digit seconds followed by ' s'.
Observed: 5 h 46 min
